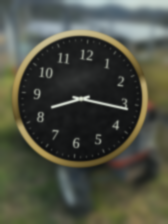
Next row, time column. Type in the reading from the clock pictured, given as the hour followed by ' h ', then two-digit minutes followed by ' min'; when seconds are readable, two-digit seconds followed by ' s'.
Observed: 8 h 16 min
